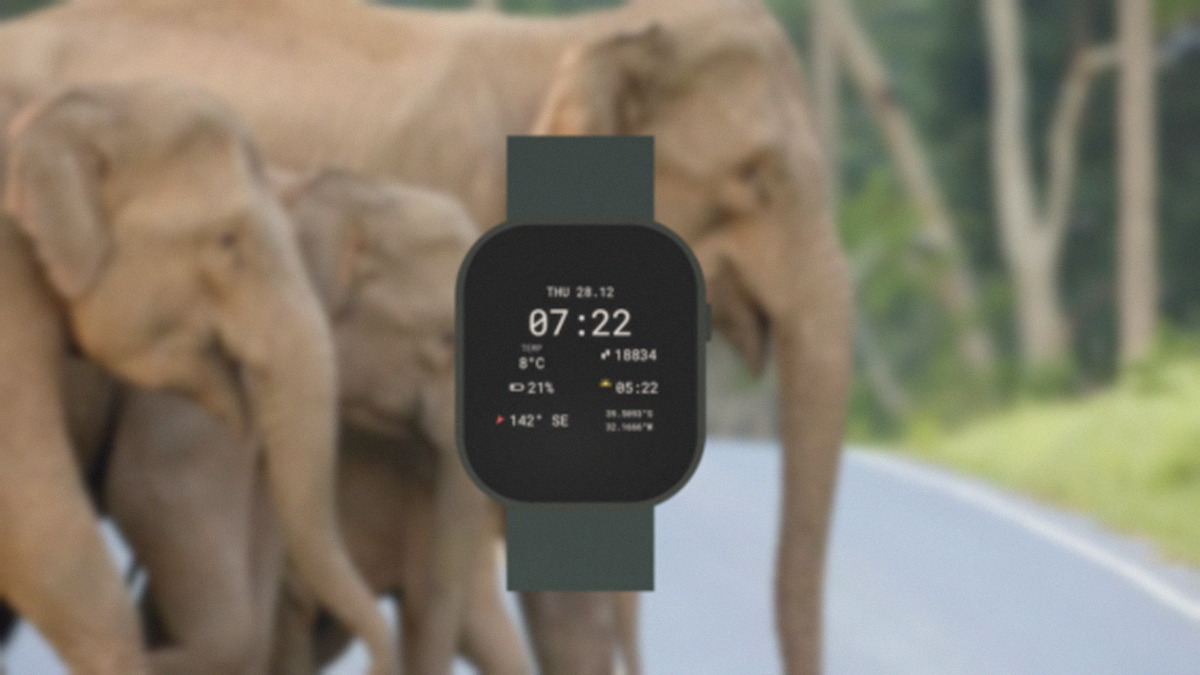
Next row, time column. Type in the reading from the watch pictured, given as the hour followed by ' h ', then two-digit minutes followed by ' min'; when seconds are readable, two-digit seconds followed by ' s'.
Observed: 7 h 22 min
